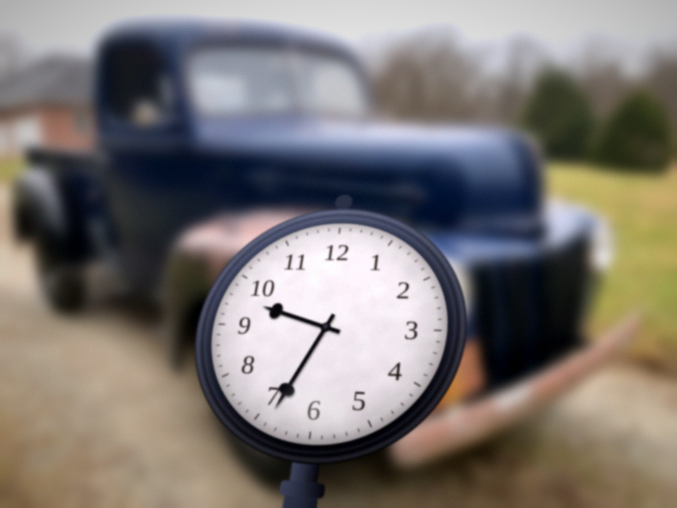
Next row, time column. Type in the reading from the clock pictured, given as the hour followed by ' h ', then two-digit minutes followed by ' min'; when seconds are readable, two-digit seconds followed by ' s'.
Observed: 9 h 34 min
